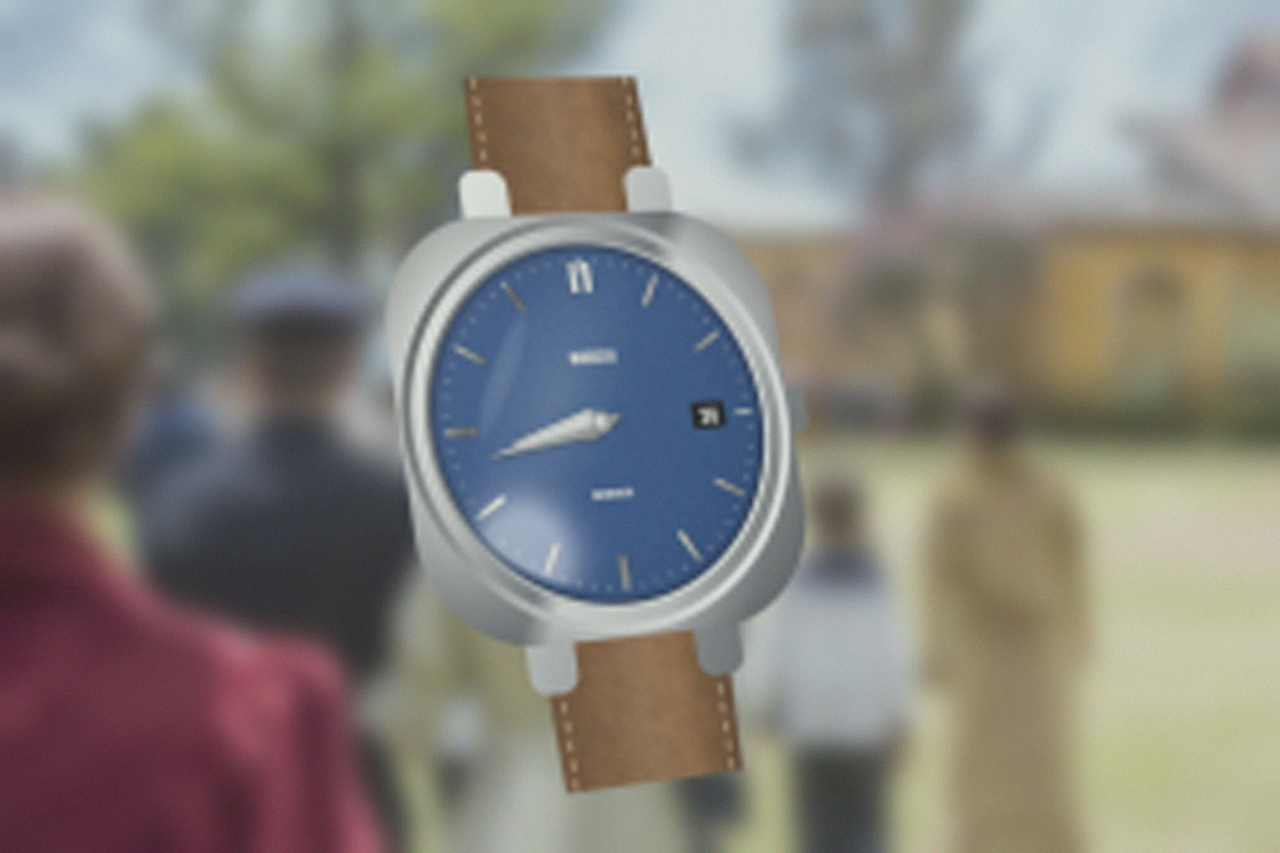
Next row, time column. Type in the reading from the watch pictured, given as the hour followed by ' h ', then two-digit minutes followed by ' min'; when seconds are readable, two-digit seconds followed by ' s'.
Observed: 8 h 43 min
